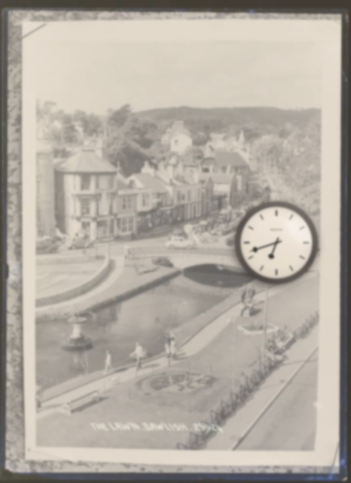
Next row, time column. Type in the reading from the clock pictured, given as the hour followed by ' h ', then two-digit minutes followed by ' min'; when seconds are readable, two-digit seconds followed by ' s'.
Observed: 6 h 42 min
